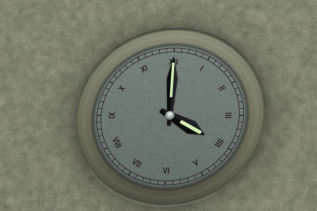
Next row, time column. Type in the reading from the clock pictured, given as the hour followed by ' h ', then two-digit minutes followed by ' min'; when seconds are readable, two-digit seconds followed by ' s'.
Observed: 4 h 00 min
